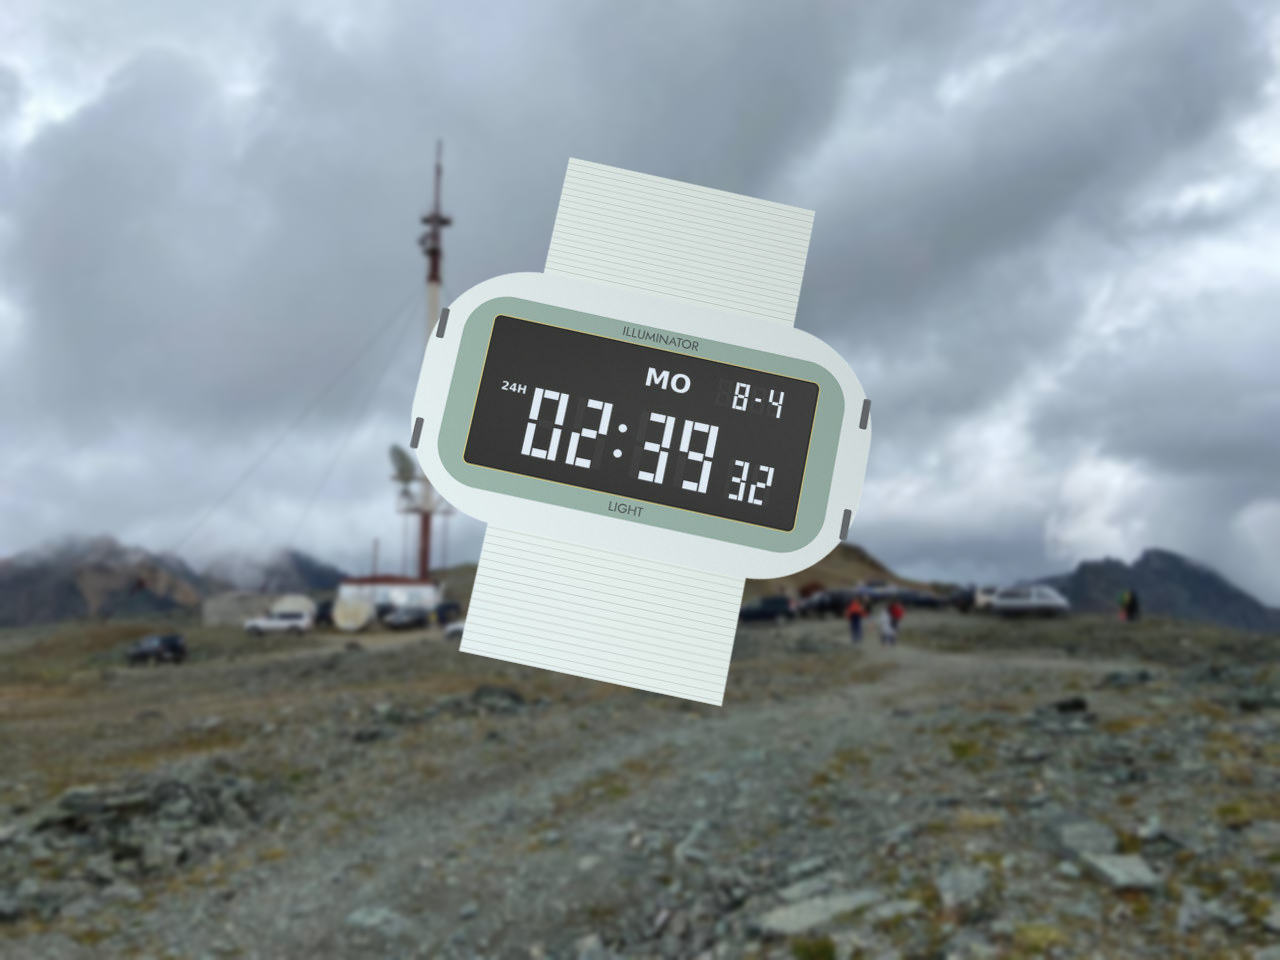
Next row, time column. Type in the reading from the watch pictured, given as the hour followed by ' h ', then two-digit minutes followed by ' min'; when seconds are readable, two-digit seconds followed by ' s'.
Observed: 2 h 39 min 32 s
